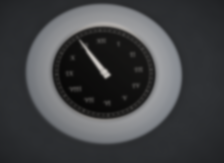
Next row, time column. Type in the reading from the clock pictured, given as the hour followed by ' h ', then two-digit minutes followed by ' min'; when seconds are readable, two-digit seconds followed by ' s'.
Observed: 10 h 55 min
